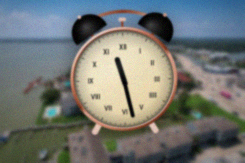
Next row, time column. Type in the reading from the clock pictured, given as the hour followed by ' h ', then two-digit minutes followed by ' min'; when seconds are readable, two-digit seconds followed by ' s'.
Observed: 11 h 28 min
